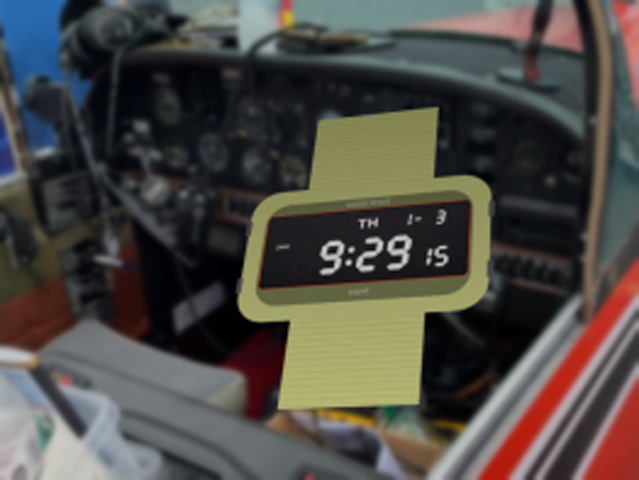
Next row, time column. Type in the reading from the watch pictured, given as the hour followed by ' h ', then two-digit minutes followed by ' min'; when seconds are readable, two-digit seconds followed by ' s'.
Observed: 9 h 29 min 15 s
